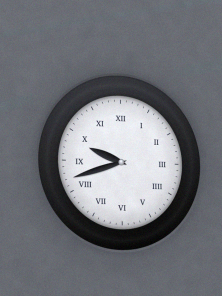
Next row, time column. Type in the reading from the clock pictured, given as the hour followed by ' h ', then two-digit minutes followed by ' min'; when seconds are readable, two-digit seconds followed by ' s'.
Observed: 9 h 42 min
